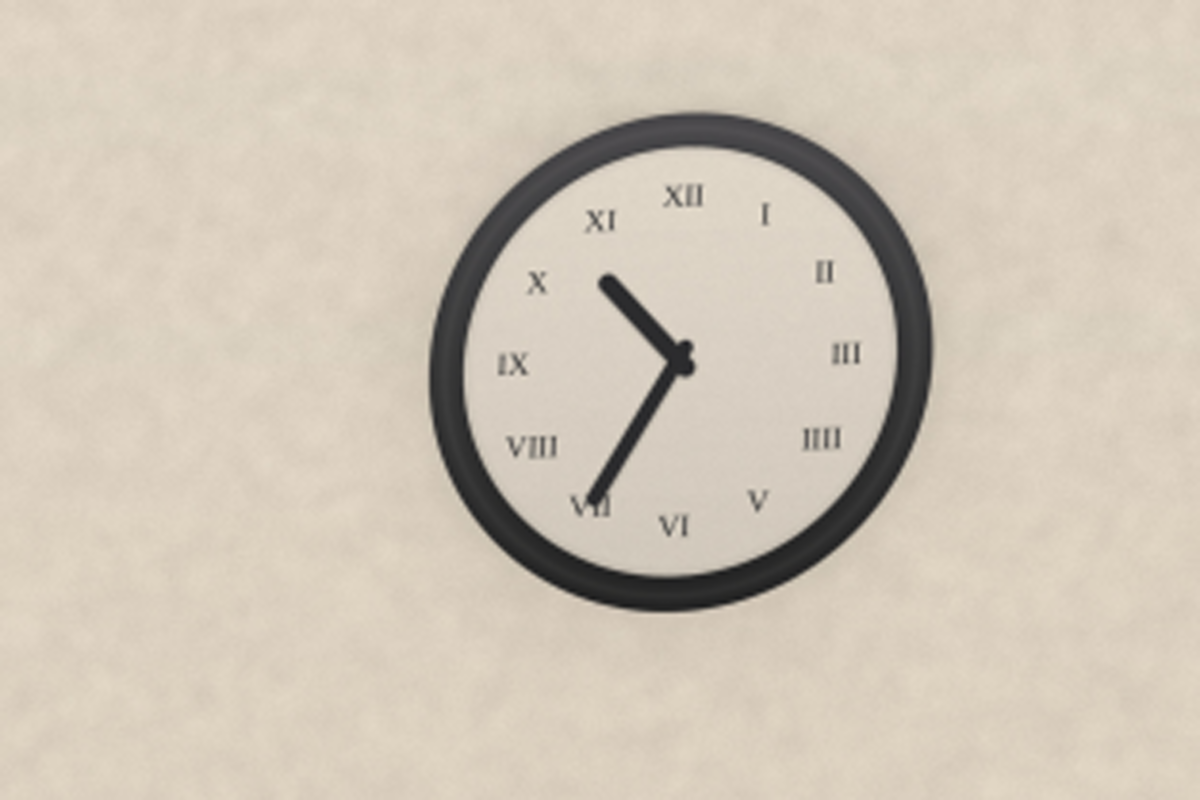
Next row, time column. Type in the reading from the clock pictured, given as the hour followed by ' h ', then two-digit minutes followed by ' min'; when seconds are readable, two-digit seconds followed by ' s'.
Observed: 10 h 35 min
